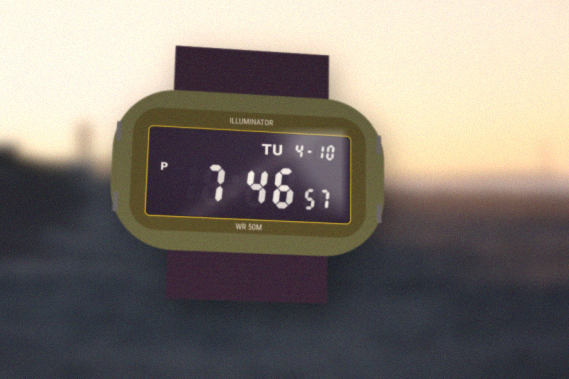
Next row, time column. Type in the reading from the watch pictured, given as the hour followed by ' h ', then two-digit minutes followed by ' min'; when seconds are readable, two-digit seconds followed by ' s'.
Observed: 7 h 46 min 57 s
